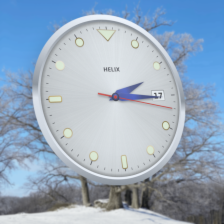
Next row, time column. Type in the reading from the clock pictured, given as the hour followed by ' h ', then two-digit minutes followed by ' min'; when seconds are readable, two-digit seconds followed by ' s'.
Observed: 2 h 15 min 17 s
